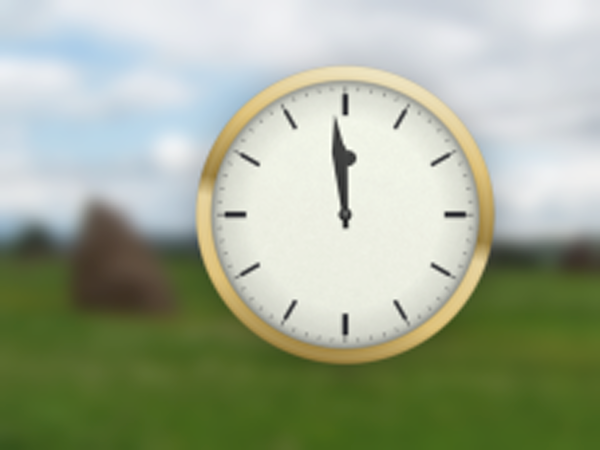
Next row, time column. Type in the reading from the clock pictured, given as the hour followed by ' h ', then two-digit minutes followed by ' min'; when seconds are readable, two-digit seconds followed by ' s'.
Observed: 11 h 59 min
